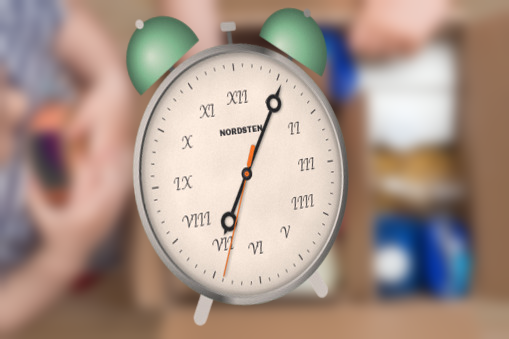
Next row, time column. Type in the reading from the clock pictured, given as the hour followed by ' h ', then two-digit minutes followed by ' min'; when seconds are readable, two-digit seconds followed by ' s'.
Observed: 7 h 05 min 34 s
